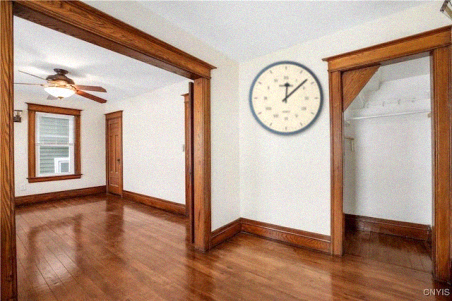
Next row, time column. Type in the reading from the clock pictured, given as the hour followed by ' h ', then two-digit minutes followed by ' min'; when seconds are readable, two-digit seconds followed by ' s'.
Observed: 12 h 08 min
